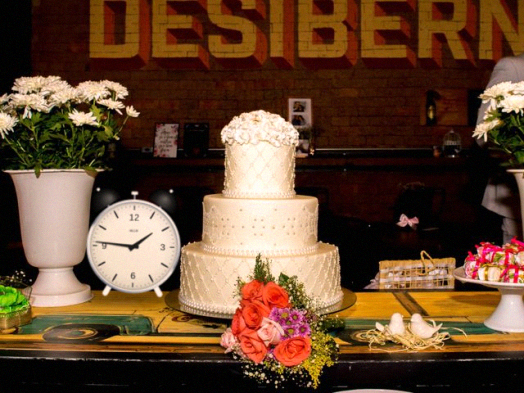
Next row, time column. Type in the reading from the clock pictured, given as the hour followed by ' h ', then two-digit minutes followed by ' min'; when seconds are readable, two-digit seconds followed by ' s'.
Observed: 1 h 46 min
